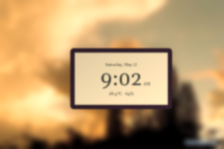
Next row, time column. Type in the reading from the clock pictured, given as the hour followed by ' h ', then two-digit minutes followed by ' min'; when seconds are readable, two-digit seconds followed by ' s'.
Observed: 9 h 02 min
